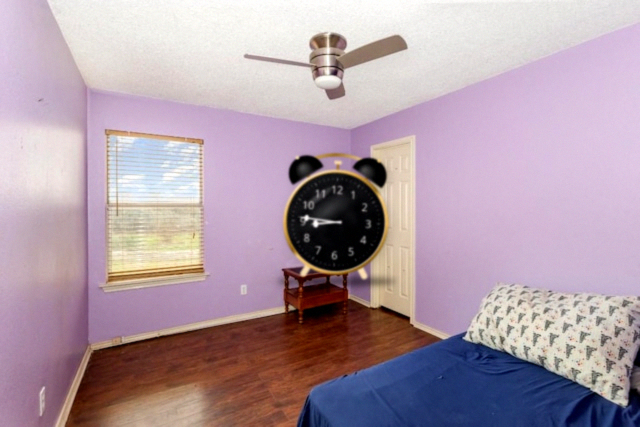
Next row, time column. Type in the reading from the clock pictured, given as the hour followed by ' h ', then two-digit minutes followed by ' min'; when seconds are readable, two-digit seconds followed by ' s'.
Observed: 8 h 46 min
